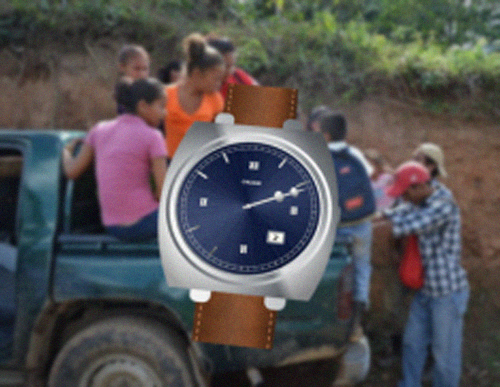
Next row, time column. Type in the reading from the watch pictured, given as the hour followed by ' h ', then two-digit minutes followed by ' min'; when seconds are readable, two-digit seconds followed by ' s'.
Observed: 2 h 11 min
